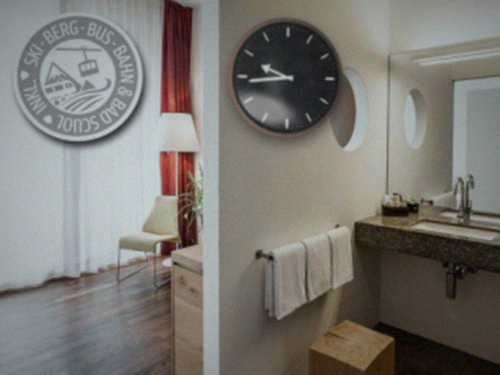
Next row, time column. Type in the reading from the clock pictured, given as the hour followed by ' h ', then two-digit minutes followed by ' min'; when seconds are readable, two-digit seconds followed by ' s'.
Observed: 9 h 44 min
